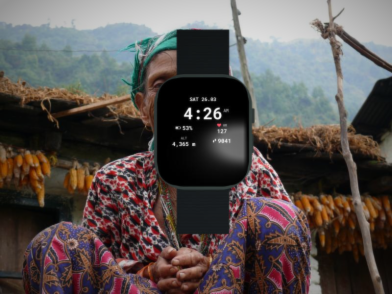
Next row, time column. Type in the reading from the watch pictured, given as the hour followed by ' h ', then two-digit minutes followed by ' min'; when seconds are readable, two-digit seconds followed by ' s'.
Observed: 4 h 26 min
